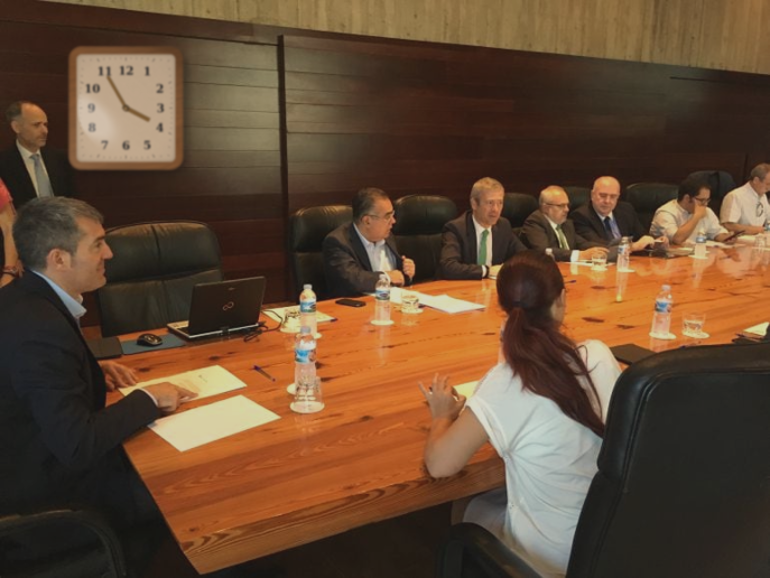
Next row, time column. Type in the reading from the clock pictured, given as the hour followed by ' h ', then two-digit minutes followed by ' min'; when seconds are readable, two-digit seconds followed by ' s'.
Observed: 3 h 55 min
